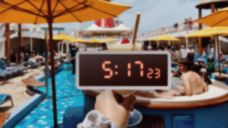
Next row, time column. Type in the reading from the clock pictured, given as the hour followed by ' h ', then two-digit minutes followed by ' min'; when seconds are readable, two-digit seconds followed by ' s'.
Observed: 5 h 17 min 23 s
